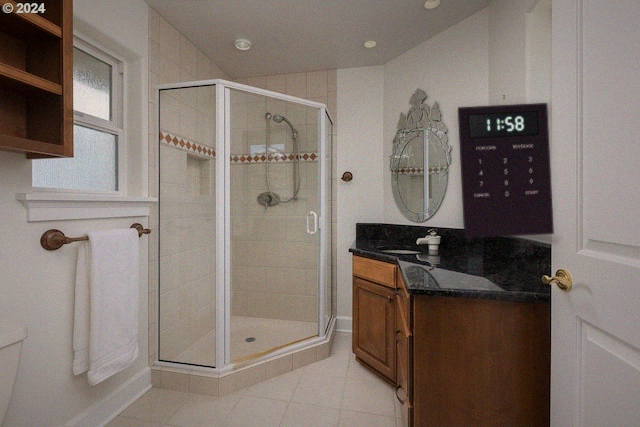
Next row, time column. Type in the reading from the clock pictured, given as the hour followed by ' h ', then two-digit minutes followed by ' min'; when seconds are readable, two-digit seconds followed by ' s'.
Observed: 11 h 58 min
